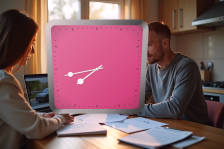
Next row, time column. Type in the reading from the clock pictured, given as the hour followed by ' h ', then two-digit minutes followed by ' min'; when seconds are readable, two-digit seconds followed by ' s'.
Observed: 7 h 43 min
